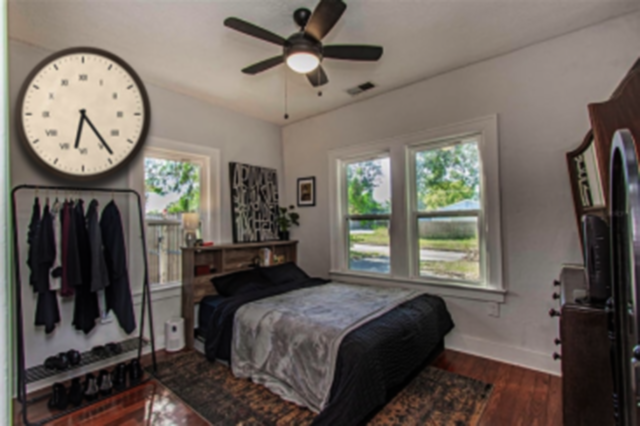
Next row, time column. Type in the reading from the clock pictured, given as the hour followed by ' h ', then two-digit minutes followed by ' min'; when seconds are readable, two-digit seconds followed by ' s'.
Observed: 6 h 24 min
